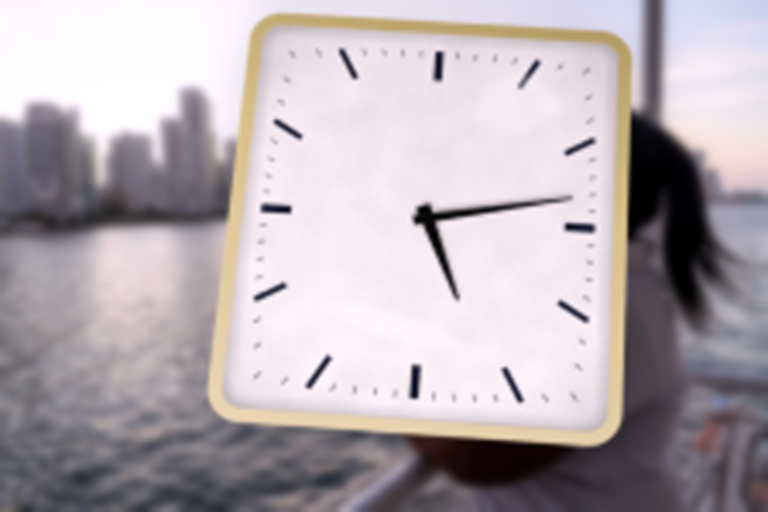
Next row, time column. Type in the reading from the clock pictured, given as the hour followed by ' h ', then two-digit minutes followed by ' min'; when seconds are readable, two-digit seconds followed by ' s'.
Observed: 5 h 13 min
